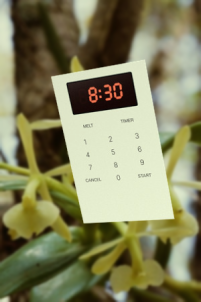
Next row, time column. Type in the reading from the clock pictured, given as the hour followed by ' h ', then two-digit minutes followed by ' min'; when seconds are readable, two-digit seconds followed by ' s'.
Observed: 8 h 30 min
